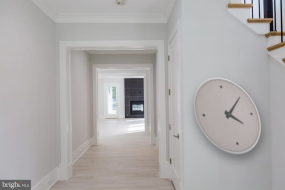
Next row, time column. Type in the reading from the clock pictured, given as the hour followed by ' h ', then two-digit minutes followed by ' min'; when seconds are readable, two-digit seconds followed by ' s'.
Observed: 4 h 08 min
